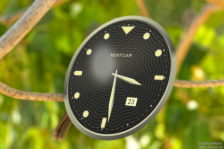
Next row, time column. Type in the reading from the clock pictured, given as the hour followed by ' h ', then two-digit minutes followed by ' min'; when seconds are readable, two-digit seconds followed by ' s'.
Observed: 3 h 29 min
